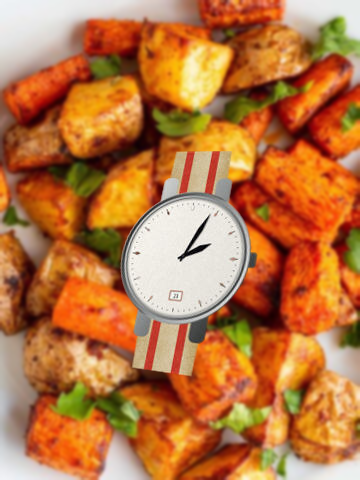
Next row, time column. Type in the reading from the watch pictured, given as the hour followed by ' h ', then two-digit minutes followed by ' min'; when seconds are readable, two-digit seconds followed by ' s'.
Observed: 2 h 04 min
